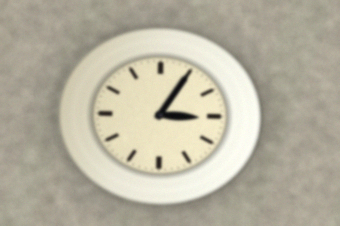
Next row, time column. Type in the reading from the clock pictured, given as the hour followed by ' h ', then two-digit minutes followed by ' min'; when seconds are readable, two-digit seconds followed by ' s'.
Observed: 3 h 05 min
